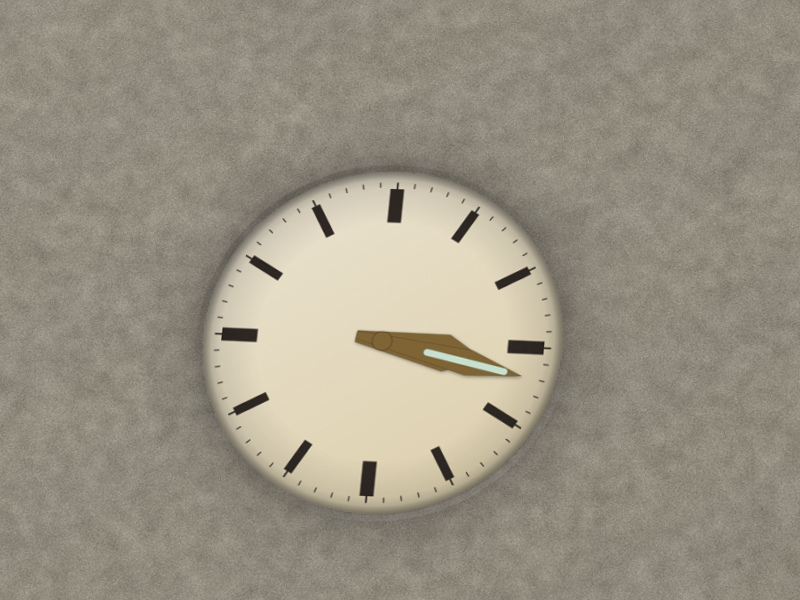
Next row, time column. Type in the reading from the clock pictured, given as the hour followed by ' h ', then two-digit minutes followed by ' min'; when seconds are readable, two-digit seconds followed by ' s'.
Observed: 3 h 17 min
